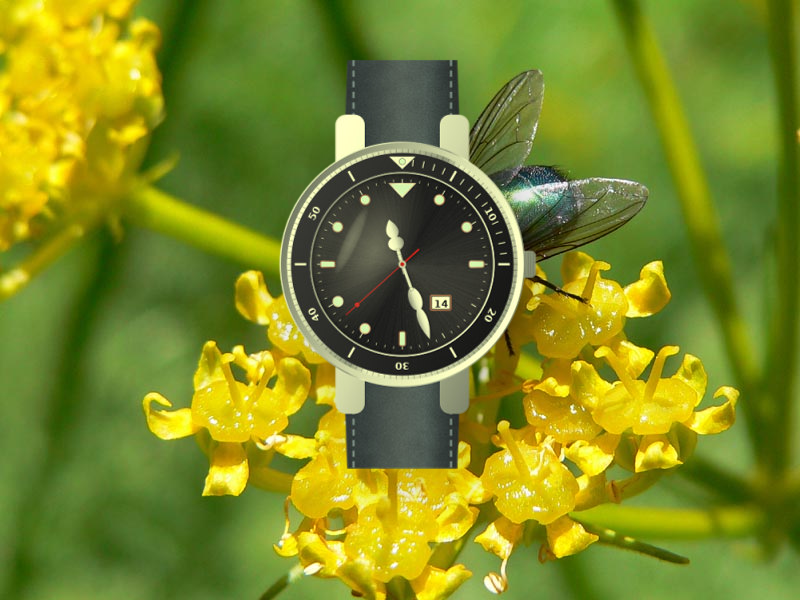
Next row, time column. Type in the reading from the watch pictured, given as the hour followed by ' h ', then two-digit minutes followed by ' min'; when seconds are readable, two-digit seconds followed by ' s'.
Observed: 11 h 26 min 38 s
